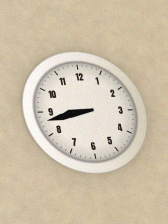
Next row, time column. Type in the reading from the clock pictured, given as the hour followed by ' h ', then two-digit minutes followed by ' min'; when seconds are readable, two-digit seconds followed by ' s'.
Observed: 8 h 43 min
